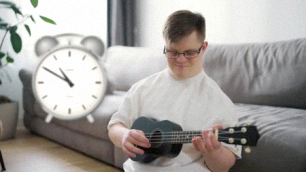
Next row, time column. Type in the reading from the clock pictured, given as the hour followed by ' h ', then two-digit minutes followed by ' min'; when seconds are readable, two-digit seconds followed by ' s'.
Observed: 10 h 50 min
